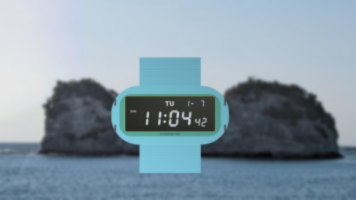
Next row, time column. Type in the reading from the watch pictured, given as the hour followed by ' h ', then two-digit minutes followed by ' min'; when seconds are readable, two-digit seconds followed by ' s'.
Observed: 11 h 04 min
